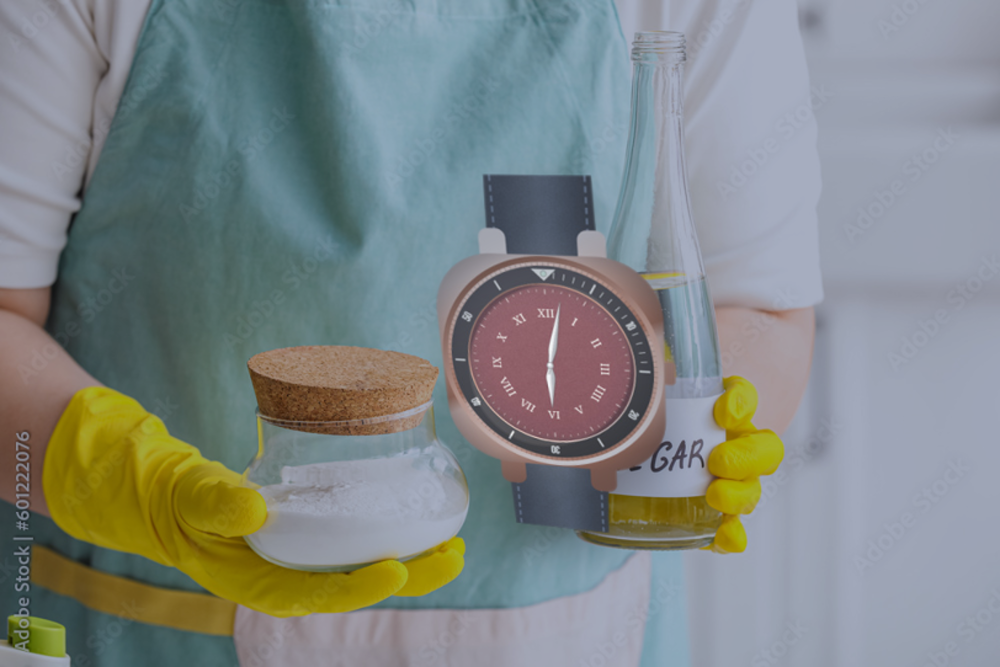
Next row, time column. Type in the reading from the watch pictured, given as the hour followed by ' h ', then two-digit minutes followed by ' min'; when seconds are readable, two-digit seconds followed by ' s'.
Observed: 6 h 02 min
